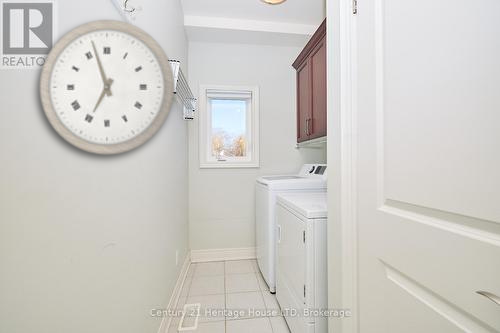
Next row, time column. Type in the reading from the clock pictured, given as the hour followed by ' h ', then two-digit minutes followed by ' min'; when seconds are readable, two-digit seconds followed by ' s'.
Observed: 6 h 57 min
